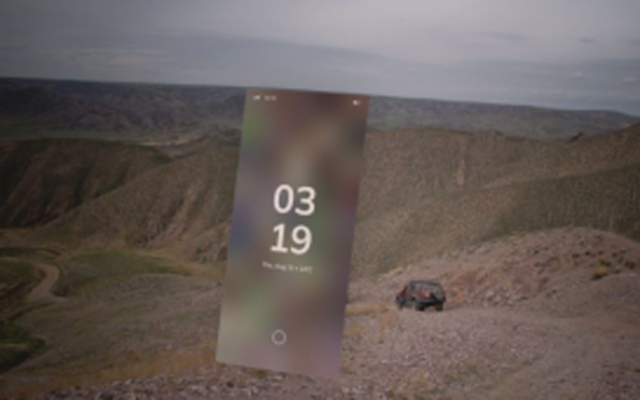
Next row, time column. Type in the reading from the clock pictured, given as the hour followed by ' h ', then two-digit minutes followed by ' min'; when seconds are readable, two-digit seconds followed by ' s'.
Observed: 3 h 19 min
